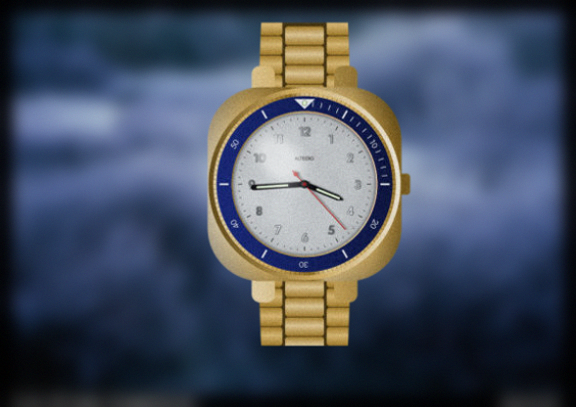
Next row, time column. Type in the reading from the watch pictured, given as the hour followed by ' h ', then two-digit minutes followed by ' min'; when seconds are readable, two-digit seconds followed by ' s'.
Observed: 3 h 44 min 23 s
